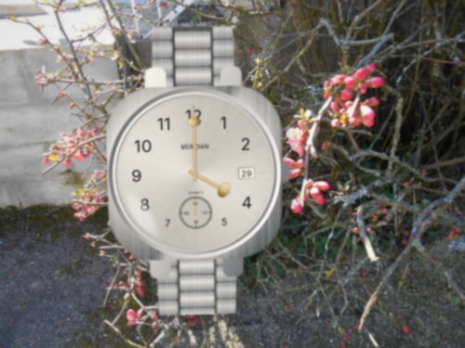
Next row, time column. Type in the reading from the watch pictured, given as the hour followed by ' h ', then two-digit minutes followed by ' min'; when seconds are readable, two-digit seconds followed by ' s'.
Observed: 4 h 00 min
